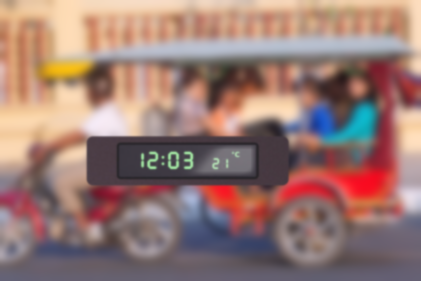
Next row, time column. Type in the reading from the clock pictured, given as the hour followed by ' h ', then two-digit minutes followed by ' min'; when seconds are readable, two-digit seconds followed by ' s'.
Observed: 12 h 03 min
